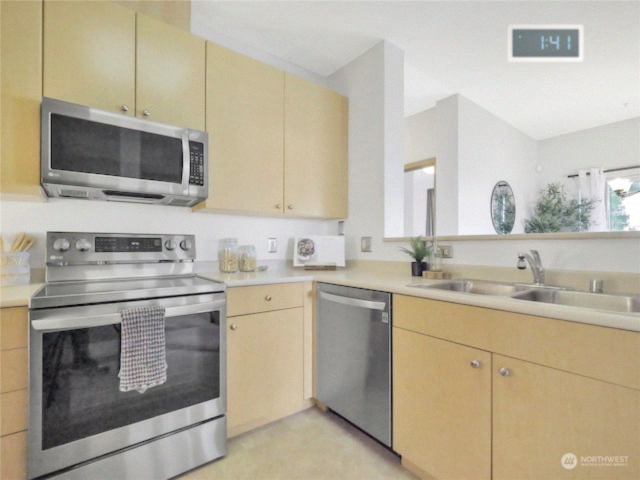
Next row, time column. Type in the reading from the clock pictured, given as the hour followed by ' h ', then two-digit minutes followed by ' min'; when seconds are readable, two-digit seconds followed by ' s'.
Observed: 1 h 41 min
